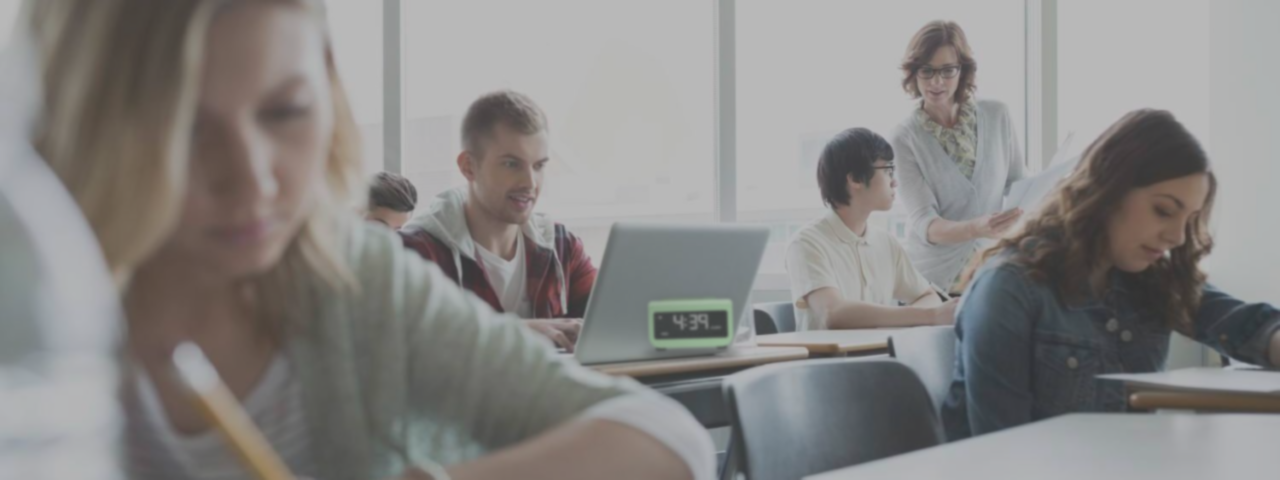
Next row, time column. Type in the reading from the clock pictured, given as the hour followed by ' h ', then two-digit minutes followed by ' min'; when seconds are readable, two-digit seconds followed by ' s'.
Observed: 4 h 39 min
